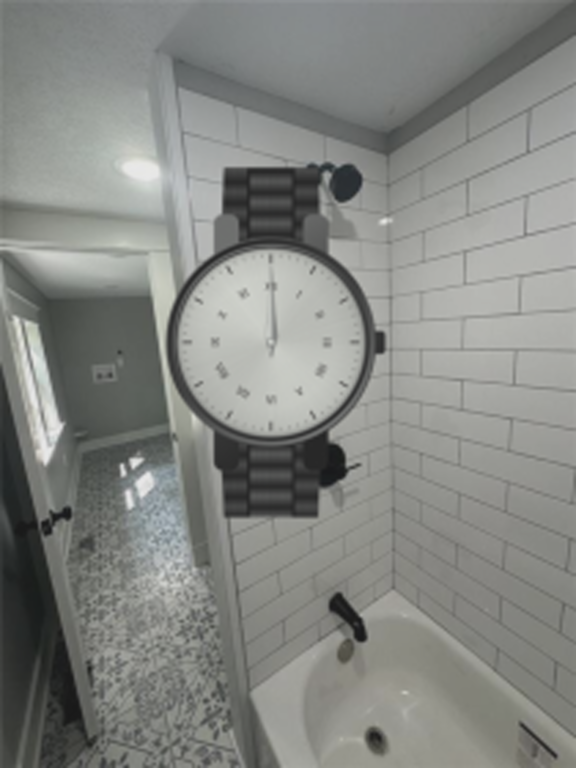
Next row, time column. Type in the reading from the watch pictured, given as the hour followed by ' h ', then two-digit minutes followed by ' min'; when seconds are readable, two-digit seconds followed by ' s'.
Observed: 12 h 00 min
